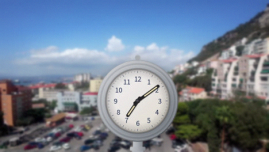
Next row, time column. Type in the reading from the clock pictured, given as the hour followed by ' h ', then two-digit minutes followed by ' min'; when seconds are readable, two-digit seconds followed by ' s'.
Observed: 7 h 09 min
